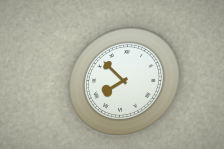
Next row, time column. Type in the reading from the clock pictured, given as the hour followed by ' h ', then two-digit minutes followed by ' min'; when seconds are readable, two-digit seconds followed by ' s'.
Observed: 7 h 52 min
